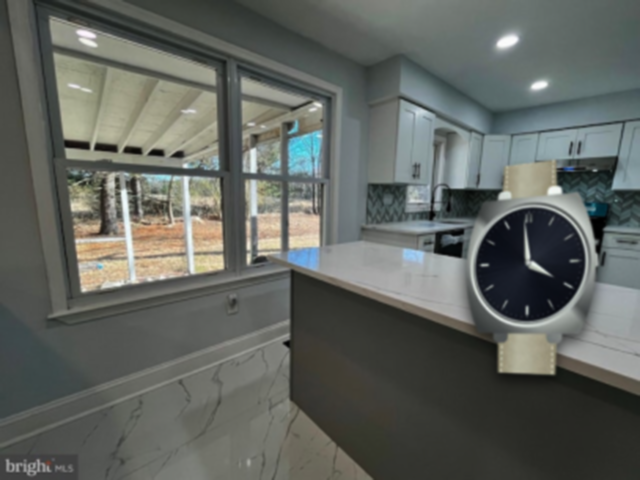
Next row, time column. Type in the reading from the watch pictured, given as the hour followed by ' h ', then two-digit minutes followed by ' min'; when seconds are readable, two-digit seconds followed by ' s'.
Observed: 3 h 59 min
